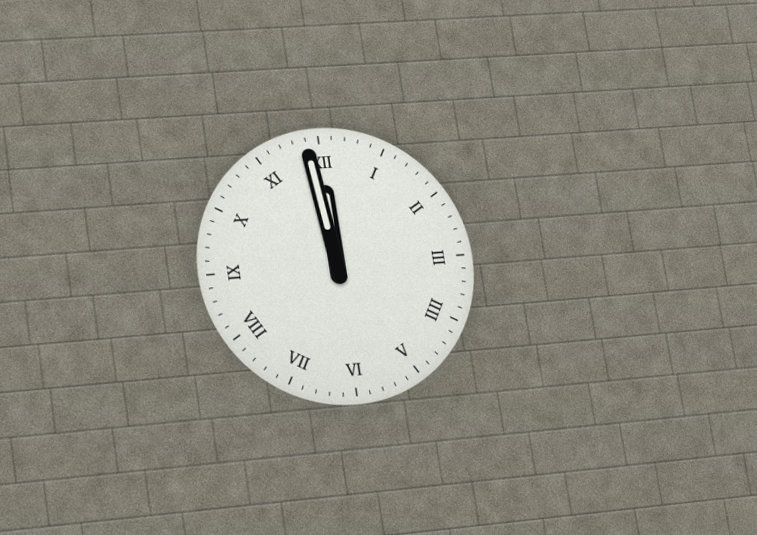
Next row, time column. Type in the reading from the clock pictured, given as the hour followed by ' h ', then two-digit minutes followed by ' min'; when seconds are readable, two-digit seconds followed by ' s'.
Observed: 11 h 59 min
